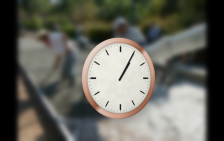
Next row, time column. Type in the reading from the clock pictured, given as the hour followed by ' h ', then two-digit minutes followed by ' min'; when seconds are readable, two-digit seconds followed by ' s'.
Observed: 1 h 05 min
